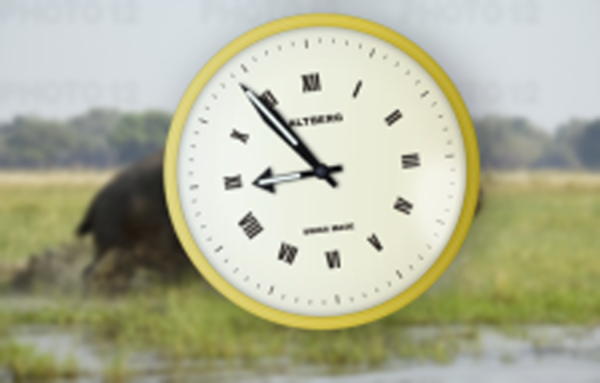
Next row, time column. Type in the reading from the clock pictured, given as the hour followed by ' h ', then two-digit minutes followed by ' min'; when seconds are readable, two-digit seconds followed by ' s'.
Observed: 8 h 54 min
